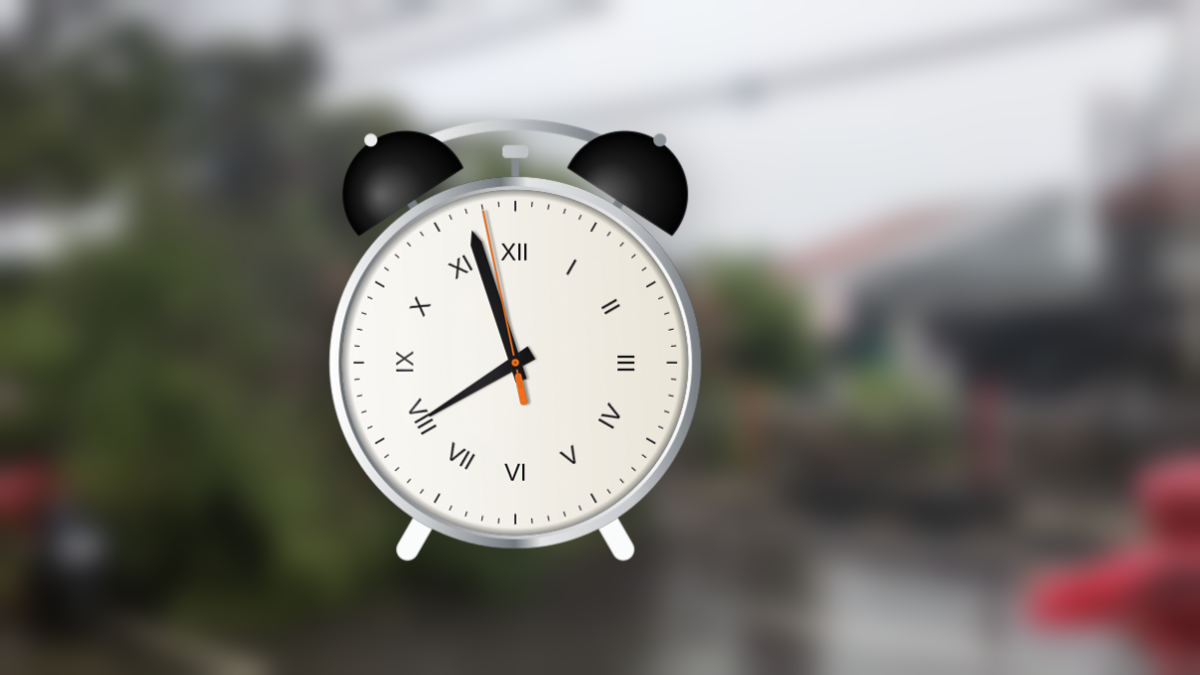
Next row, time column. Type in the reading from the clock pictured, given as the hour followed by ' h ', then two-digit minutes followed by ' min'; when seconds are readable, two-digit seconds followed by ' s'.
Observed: 7 h 56 min 58 s
